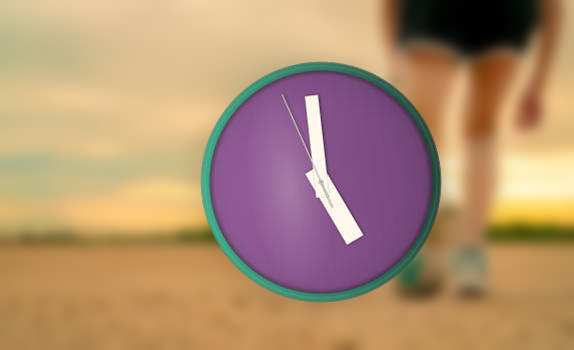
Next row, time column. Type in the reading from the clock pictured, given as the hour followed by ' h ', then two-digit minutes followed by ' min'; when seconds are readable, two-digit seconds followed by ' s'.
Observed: 4 h 58 min 56 s
